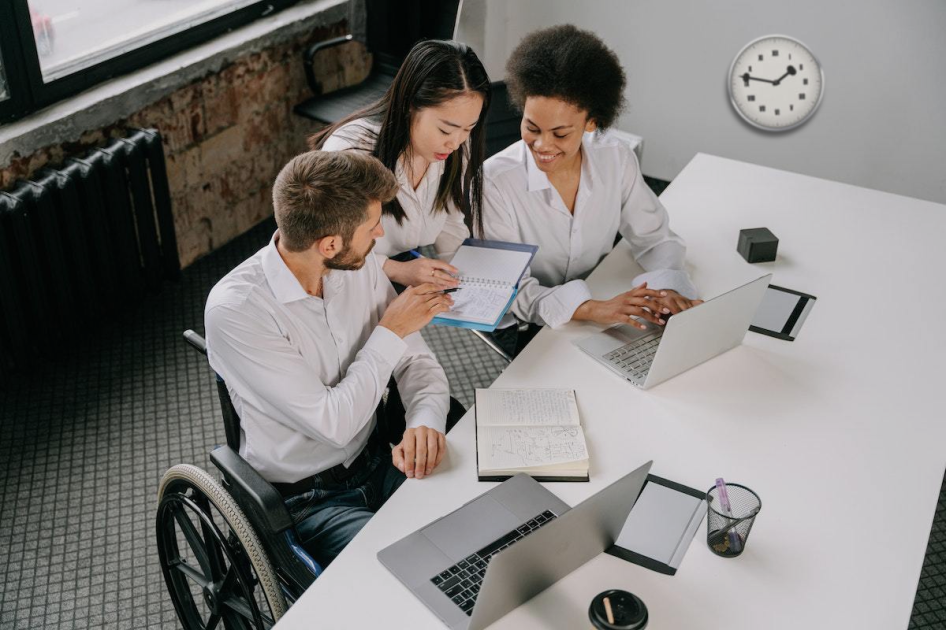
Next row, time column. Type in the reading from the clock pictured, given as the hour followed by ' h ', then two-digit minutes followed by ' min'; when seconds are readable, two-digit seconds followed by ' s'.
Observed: 1 h 47 min
